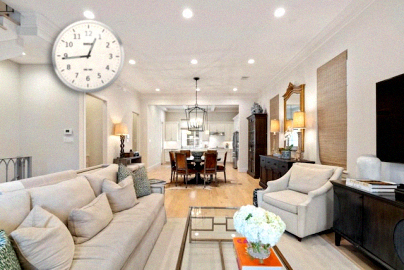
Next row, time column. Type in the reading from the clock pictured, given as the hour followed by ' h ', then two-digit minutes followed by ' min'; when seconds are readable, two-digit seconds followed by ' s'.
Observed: 12 h 44 min
